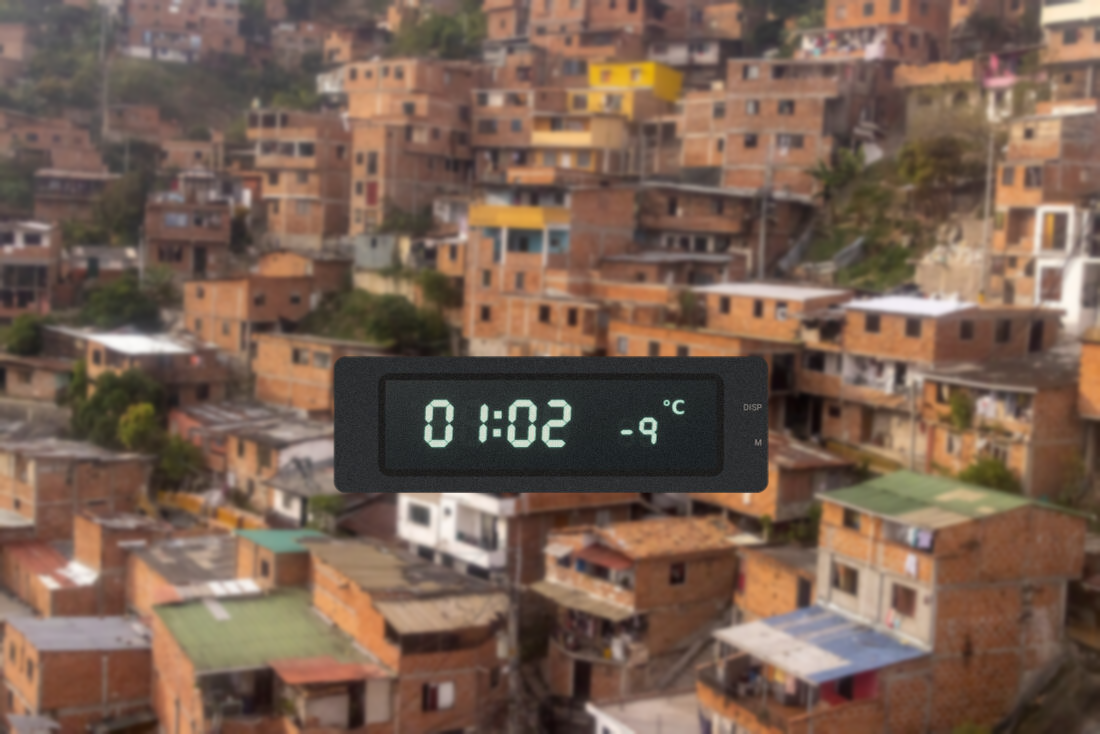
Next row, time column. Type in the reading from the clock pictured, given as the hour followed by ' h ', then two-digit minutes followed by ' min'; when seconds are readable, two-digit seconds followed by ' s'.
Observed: 1 h 02 min
